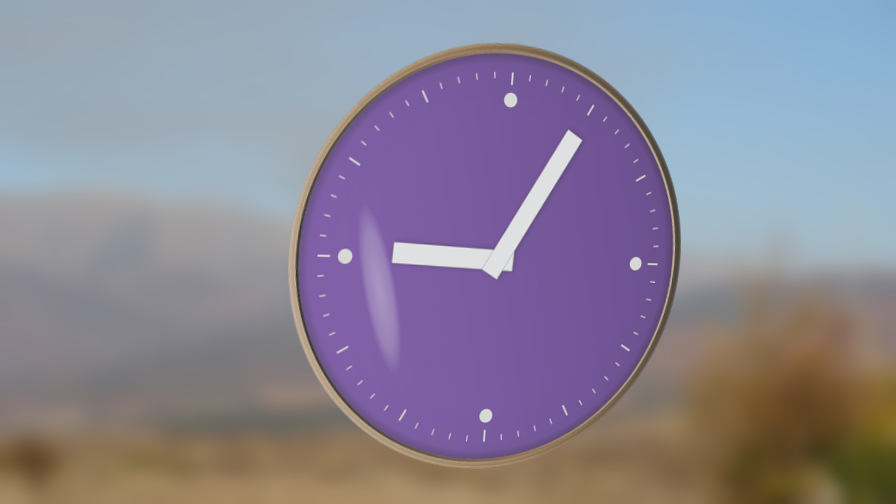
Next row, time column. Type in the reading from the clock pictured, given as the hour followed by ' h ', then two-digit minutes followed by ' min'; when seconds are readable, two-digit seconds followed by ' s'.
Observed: 9 h 05 min
